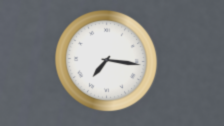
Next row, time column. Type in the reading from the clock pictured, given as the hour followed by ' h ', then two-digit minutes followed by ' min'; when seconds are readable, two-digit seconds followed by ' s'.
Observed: 7 h 16 min
